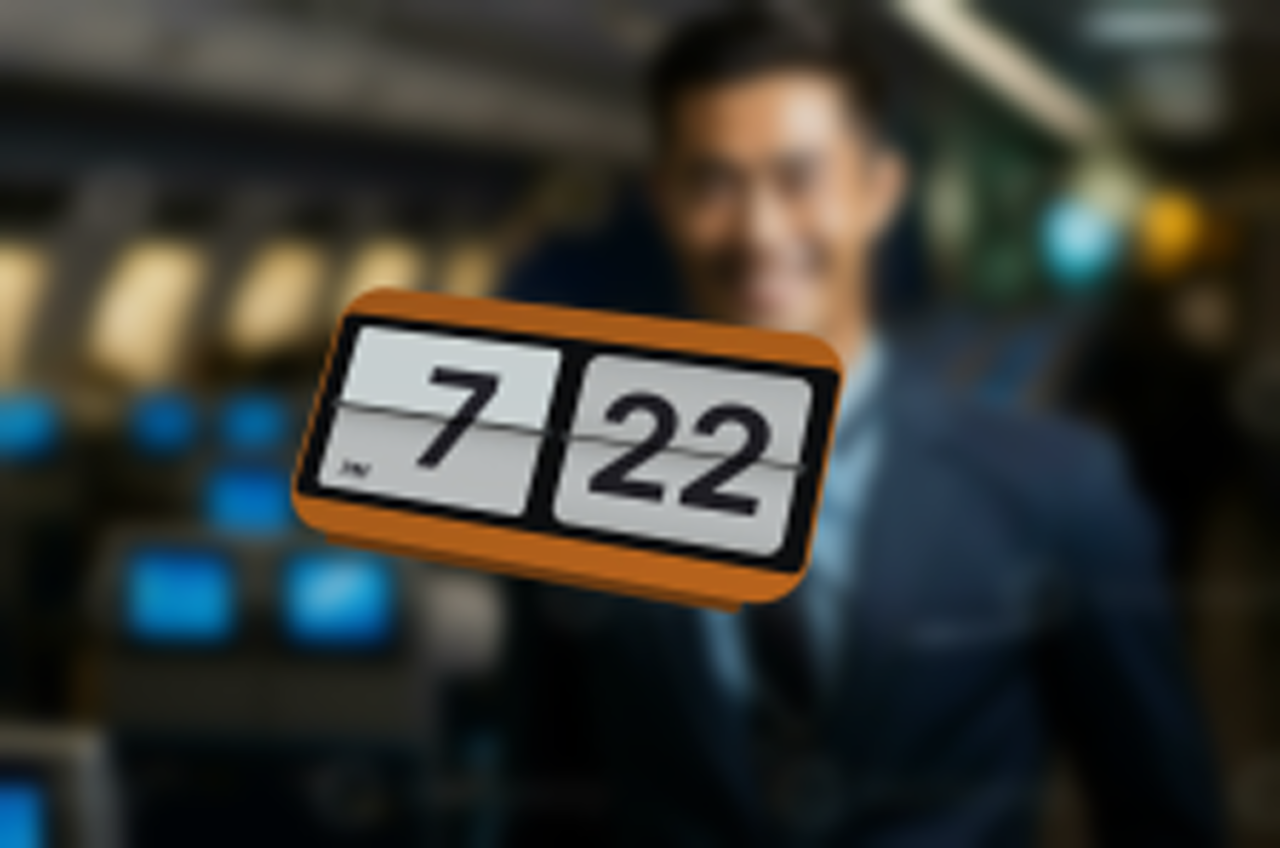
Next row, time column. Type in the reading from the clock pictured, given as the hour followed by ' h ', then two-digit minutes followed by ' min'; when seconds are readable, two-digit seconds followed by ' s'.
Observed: 7 h 22 min
